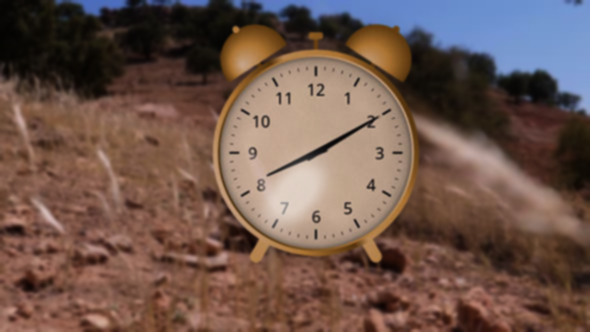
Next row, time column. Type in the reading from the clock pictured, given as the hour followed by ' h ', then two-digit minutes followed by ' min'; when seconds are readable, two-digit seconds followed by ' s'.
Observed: 8 h 10 min
